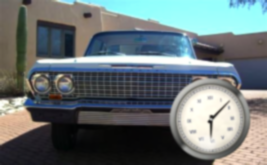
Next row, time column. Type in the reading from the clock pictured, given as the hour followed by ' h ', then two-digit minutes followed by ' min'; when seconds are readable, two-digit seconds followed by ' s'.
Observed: 6 h 08 min
